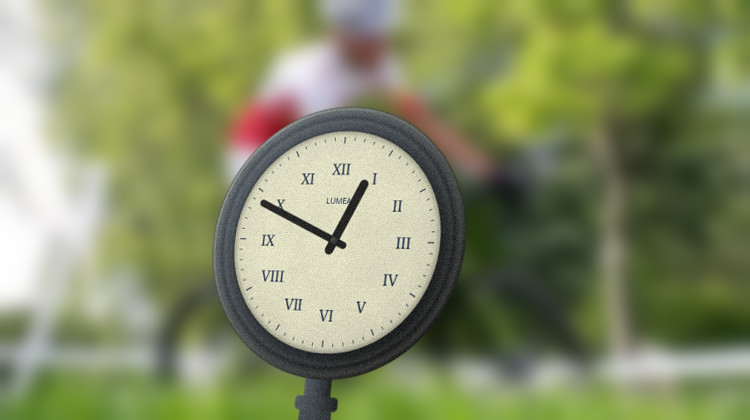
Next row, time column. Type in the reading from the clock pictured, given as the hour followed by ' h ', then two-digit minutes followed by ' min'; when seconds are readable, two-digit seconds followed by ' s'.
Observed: 12 h 49 min
